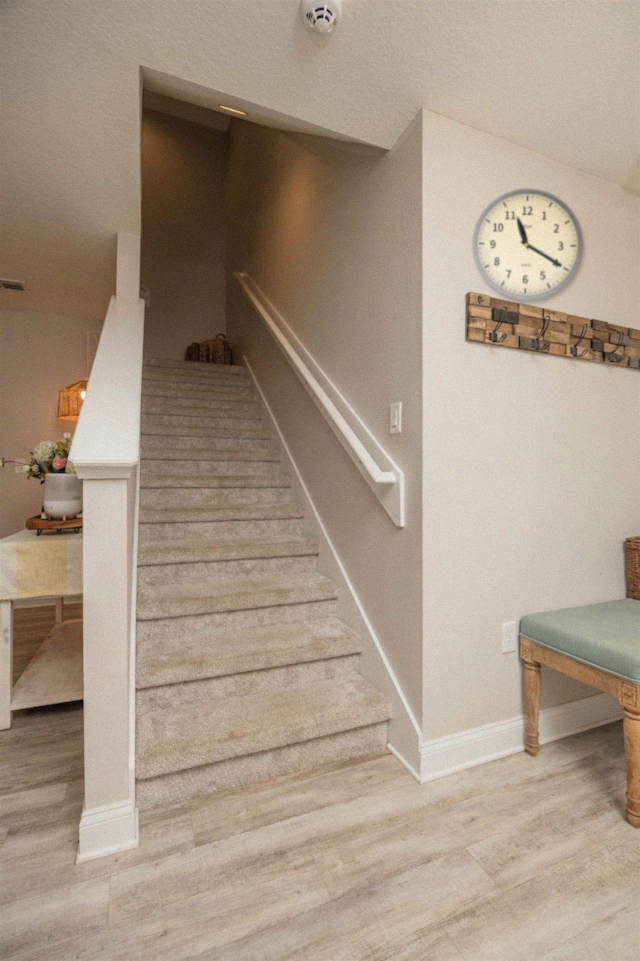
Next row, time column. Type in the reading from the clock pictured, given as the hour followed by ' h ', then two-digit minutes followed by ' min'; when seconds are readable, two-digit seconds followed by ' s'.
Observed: 11 h 20 min
